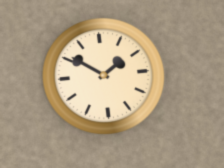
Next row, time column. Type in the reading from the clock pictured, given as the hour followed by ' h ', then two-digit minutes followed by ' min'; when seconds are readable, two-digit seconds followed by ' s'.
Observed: 1 h 51 min
